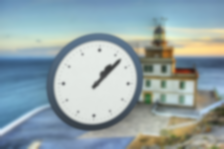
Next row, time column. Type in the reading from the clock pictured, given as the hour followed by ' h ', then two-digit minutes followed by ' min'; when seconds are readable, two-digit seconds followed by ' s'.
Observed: 1 h 07 min
